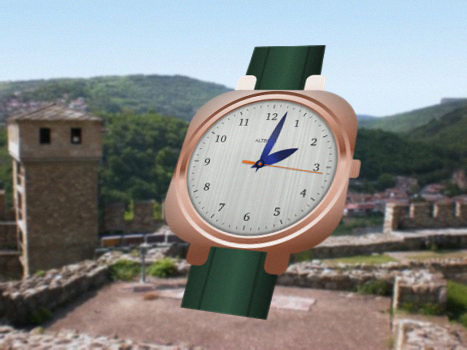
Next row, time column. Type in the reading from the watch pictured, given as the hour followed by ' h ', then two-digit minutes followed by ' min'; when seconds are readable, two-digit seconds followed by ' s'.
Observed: 2 h 02 min 16 s
